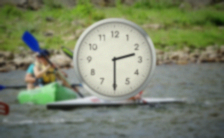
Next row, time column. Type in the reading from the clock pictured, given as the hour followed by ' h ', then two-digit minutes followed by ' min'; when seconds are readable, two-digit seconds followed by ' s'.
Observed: 2 h 30 min
